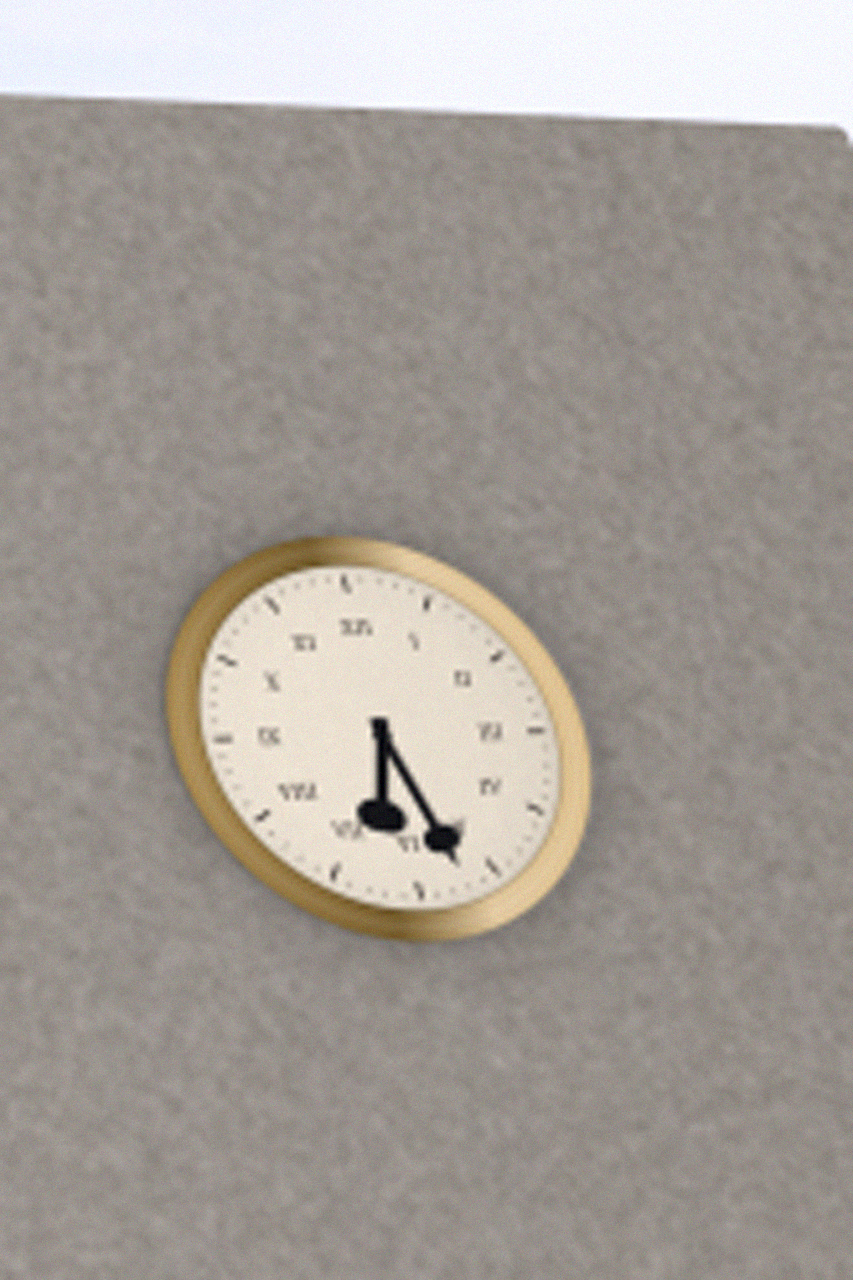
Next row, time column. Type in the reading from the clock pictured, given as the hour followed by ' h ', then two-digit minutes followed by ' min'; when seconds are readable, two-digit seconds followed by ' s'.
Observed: 6 h 27 min
